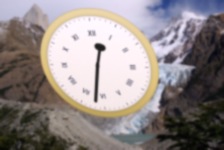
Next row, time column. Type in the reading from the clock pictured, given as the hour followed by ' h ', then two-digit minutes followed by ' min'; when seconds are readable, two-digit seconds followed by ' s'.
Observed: 12 h 32 min
